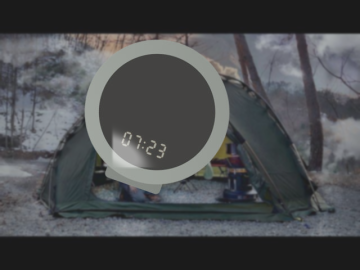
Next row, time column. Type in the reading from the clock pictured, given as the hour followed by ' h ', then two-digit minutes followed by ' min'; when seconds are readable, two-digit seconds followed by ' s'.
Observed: 7 h 23 min
